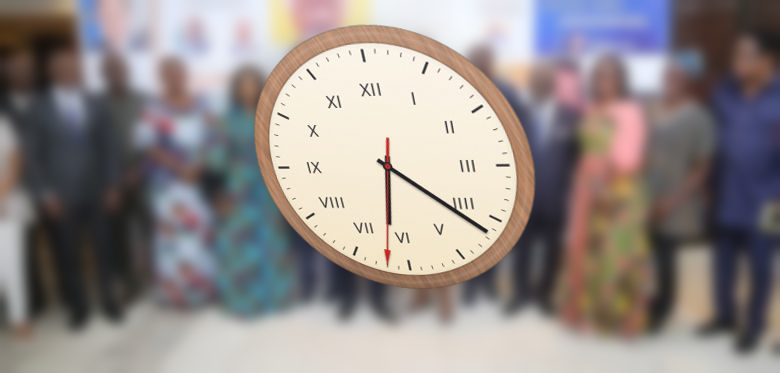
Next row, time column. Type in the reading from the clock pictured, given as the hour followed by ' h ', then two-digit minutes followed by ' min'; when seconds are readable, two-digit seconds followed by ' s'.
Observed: 6 h 21 min 32 s
